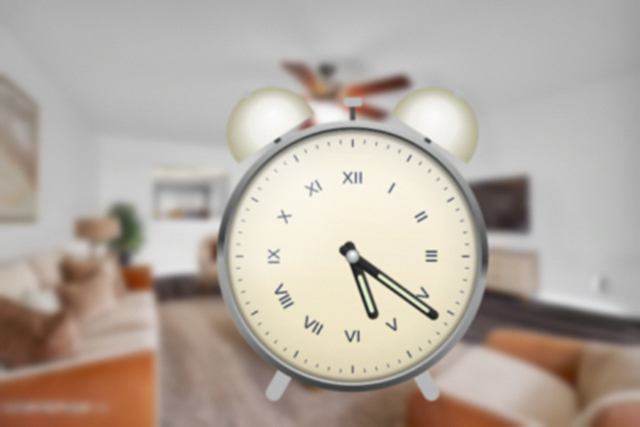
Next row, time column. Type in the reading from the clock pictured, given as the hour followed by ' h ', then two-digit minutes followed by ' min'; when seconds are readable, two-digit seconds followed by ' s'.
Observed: 5 h 21 min
